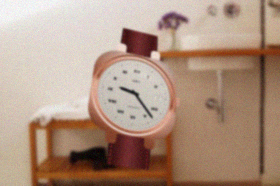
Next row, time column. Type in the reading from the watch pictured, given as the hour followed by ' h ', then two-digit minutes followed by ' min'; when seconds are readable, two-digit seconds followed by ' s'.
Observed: 9 h 23 min
